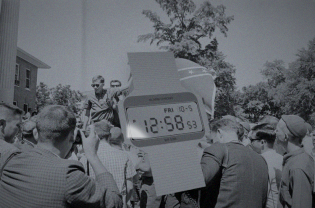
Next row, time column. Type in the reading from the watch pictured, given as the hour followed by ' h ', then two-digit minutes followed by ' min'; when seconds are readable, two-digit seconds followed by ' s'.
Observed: 12 h 58 min 53 s
